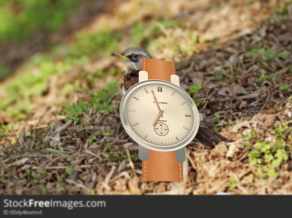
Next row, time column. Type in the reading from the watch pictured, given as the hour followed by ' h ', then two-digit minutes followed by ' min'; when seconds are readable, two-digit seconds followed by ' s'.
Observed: 6 h 57 min
